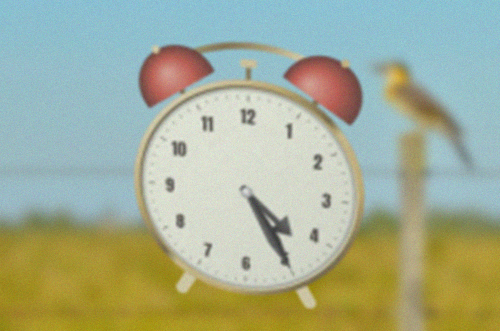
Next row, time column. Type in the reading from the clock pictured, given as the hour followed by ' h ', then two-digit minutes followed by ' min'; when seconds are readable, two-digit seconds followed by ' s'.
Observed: 4 h 25 min
